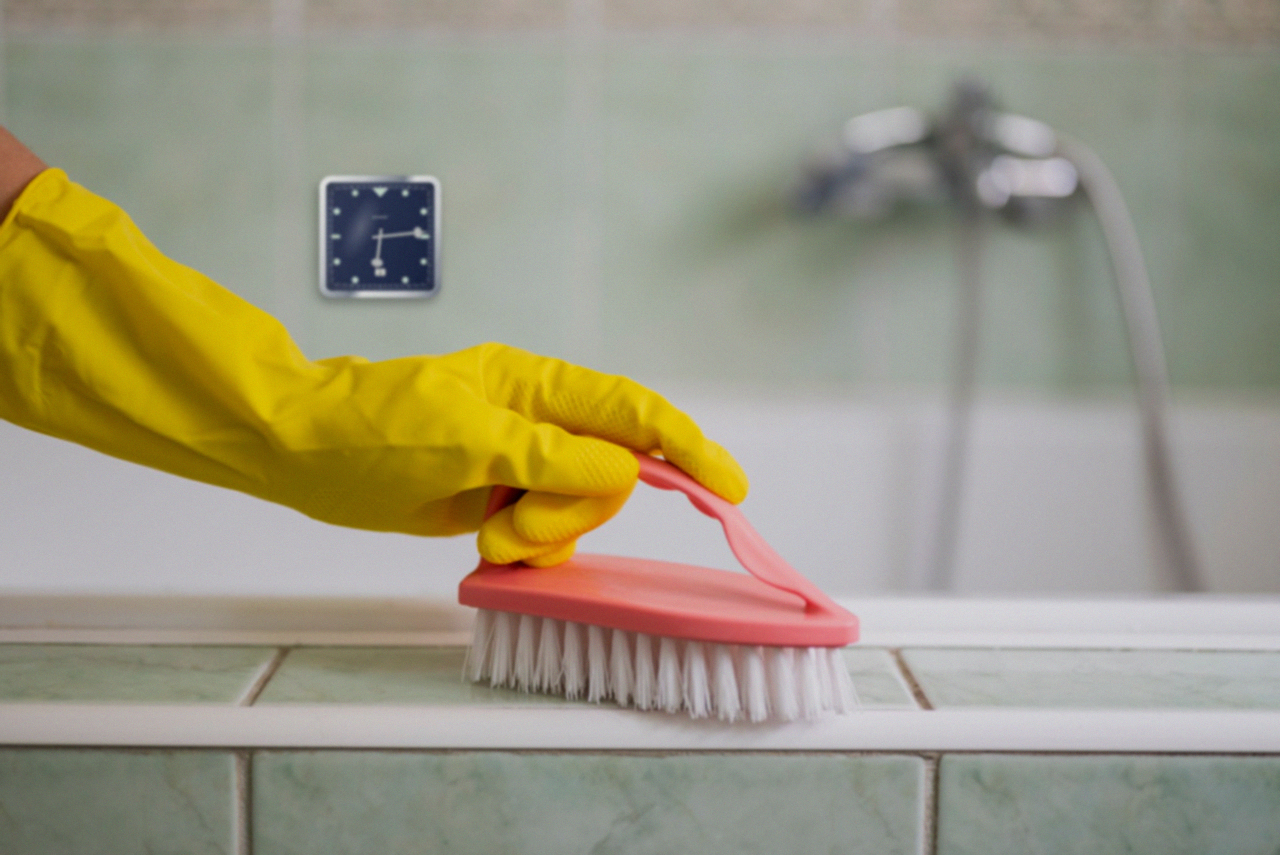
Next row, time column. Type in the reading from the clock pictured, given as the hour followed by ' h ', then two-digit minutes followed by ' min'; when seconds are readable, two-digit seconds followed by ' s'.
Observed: 6 h 14 min
